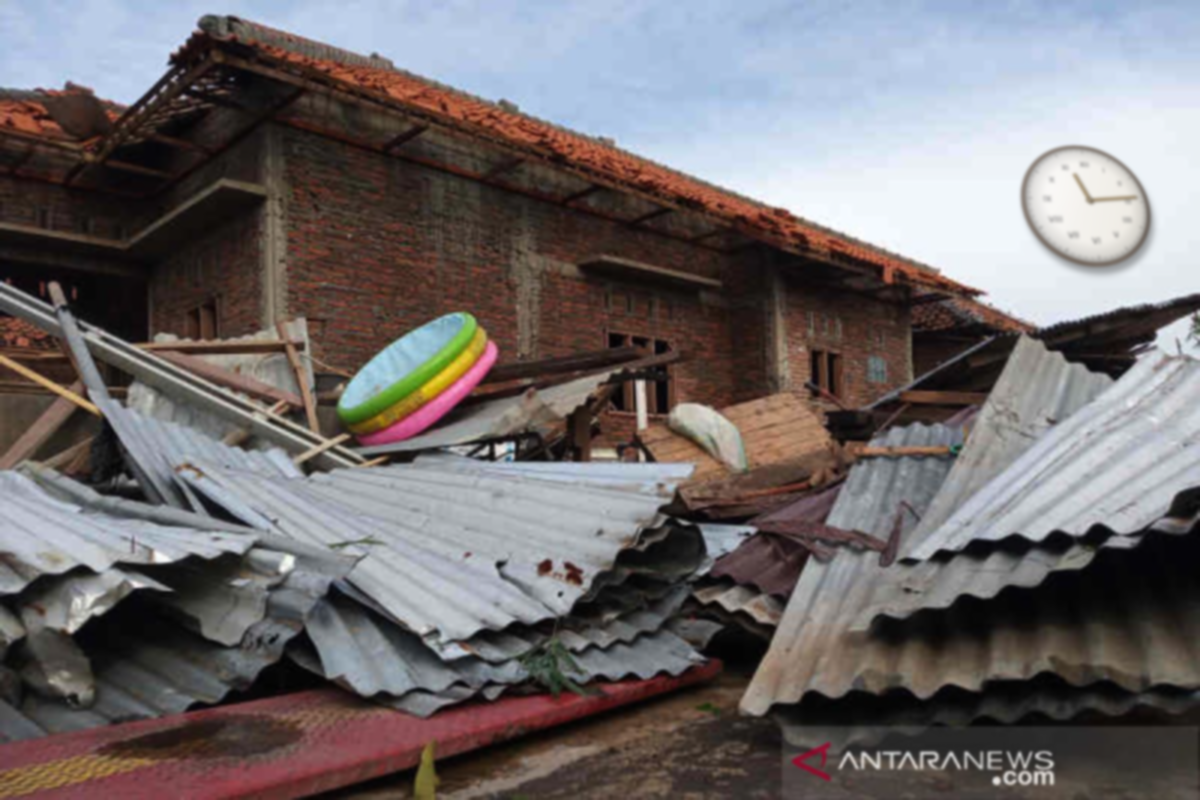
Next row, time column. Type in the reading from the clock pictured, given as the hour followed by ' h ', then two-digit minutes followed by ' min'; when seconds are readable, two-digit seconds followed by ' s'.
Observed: 11 h 14 min
